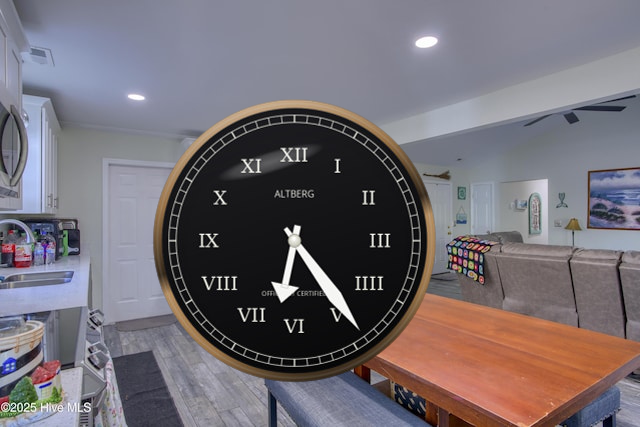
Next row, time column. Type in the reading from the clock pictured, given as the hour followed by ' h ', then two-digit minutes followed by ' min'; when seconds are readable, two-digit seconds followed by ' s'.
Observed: 6 h 24 min
